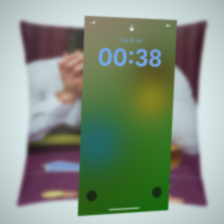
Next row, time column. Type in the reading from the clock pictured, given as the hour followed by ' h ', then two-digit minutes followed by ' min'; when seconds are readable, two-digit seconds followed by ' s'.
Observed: 0 h 38 min
